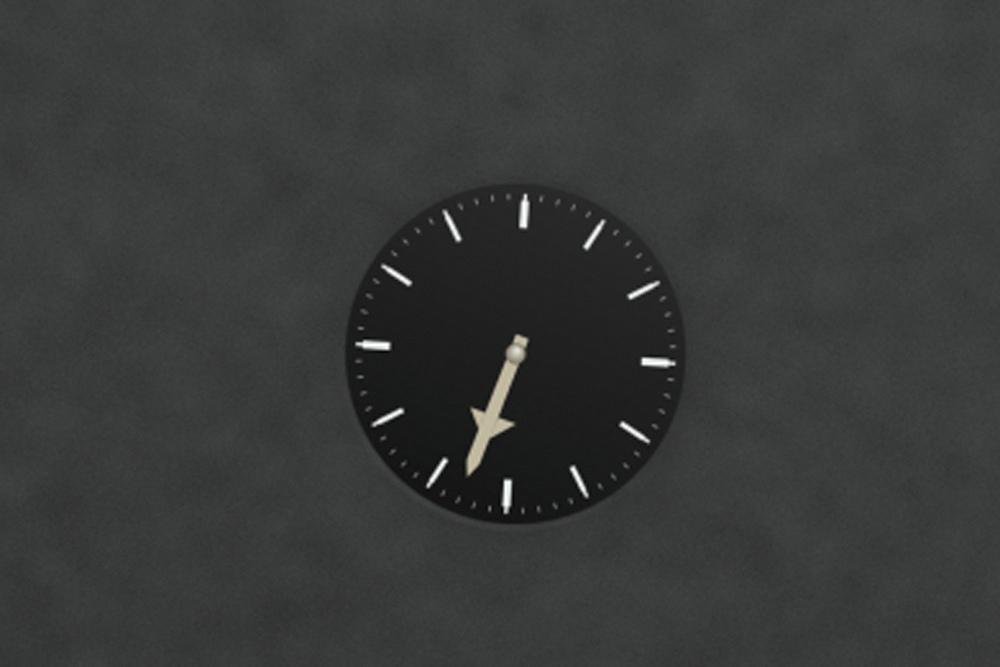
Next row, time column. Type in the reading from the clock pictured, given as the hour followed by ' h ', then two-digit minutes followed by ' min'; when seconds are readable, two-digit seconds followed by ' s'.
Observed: 6 h 33 min
